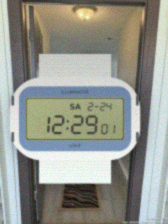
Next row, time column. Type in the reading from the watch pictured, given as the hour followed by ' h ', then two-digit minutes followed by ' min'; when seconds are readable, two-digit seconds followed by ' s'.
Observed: 12 h 29 min 01 s
